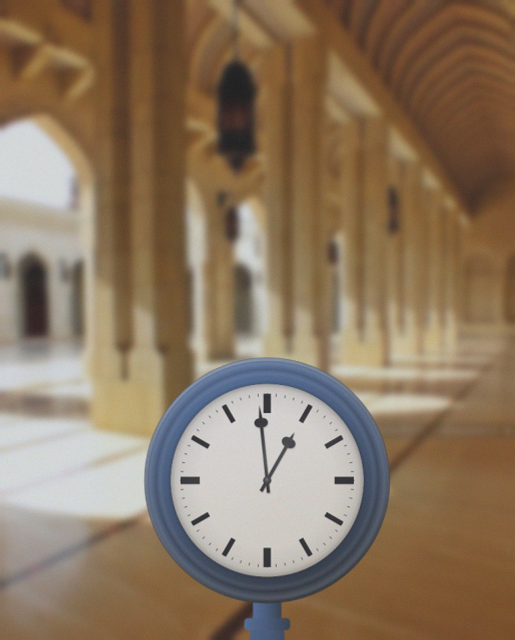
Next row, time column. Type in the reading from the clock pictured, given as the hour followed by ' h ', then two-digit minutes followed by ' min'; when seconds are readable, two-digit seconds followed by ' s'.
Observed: 12 h 59 min
